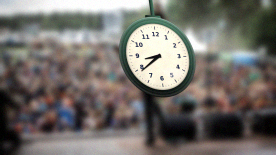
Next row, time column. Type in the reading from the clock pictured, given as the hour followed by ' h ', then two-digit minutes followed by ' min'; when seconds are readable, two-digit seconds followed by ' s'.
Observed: 8 h 39 min
